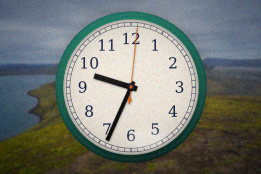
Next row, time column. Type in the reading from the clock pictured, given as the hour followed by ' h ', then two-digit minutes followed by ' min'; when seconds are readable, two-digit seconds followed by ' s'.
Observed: 9 h 34 min 01 s
